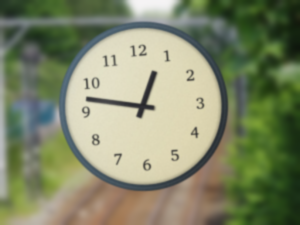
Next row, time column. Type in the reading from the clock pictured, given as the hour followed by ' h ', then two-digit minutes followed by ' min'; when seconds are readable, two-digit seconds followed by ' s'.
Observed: 12 h 47 min
